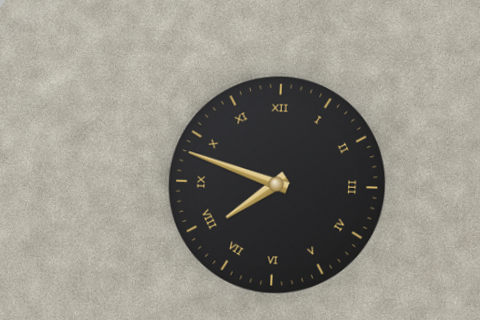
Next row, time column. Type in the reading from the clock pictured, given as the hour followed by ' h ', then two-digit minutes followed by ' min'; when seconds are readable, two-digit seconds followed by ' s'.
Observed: 7 h 48 min
